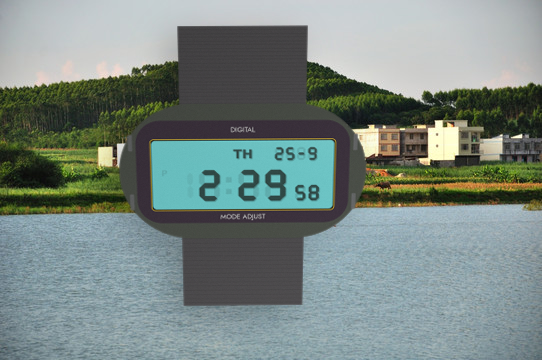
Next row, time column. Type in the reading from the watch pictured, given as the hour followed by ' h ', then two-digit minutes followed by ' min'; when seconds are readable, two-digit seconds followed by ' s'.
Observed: 2 h 29 min 58 s
